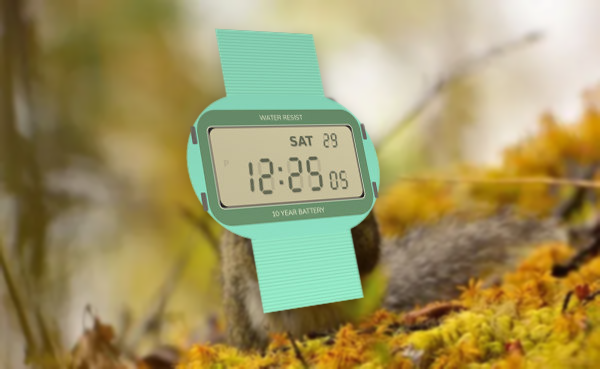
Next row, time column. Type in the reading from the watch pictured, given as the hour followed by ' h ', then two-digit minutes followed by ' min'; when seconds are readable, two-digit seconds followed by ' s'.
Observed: 12 h 25 min 05 s
